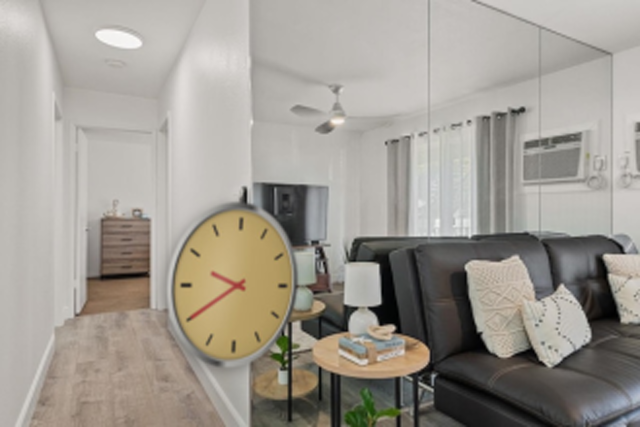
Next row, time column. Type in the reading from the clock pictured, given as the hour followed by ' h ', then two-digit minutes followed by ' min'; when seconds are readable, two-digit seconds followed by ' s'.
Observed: 9 h 40 min
